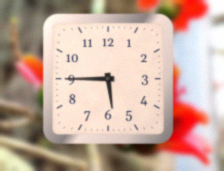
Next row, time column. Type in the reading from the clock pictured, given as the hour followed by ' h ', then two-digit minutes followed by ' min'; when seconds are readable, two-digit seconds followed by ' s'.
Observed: 5 h 45 min
